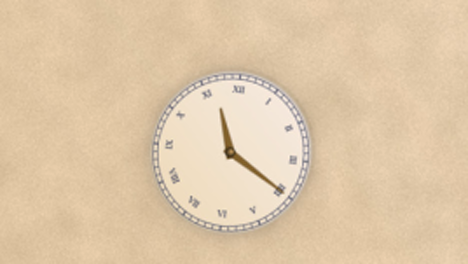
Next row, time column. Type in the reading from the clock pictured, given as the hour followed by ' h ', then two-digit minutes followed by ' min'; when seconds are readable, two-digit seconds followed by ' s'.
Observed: 11 h 20 min
